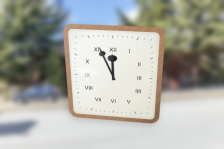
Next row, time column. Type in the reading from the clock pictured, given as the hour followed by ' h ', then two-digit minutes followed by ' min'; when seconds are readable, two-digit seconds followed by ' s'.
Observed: 11 h 56 min
